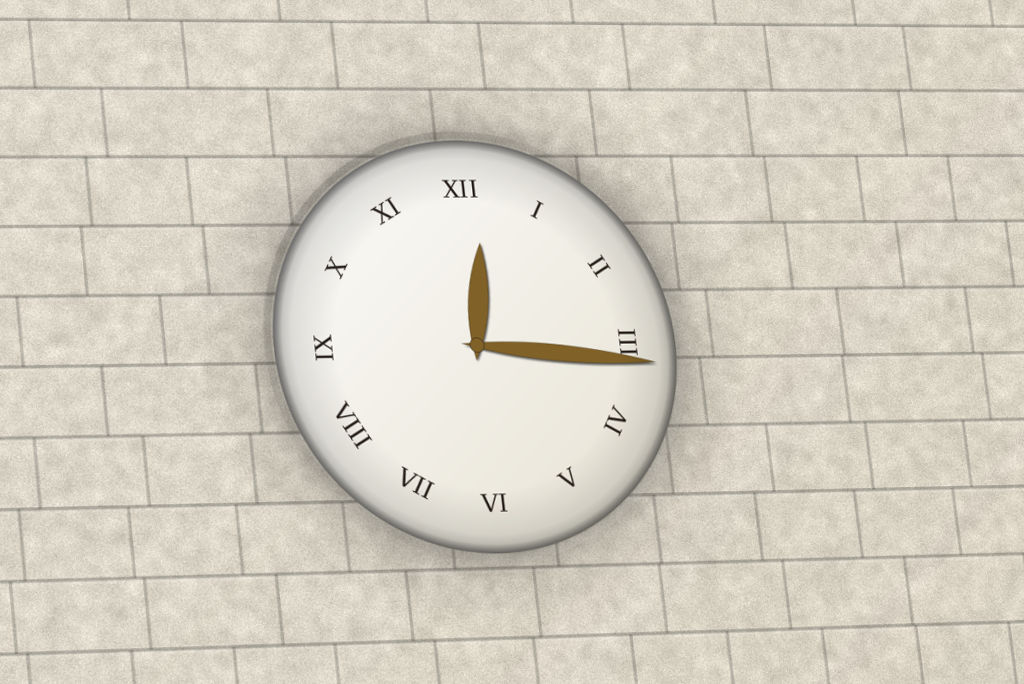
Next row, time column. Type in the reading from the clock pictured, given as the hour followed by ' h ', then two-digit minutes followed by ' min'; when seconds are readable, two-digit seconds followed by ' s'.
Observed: 12 h 16 min
